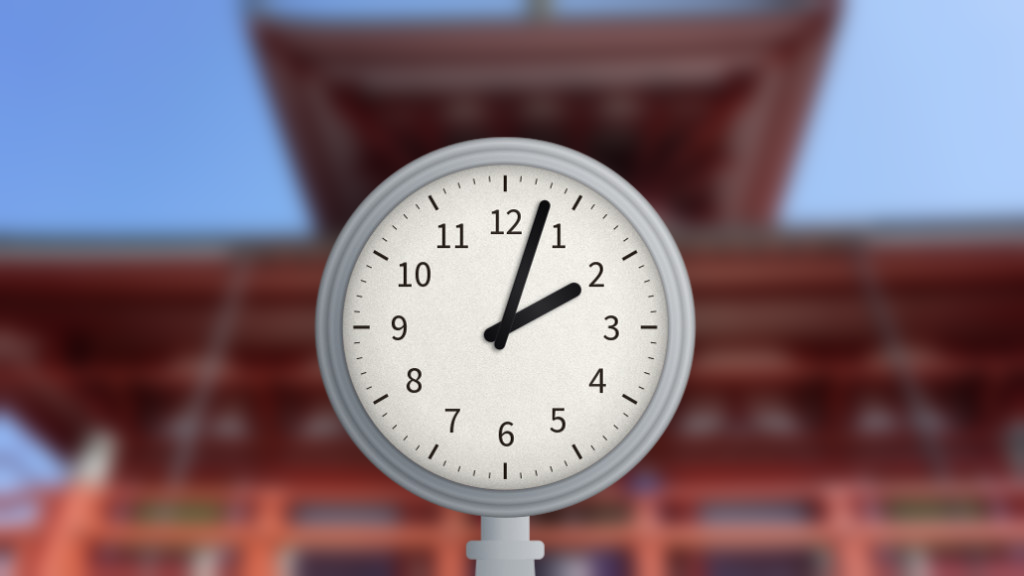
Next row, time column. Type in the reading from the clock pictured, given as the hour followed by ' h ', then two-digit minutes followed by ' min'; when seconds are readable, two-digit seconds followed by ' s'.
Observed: 2 h 03 min
